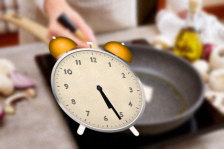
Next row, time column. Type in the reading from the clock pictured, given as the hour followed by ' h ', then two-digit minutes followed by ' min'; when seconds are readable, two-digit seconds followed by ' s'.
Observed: 5 h 26 min
